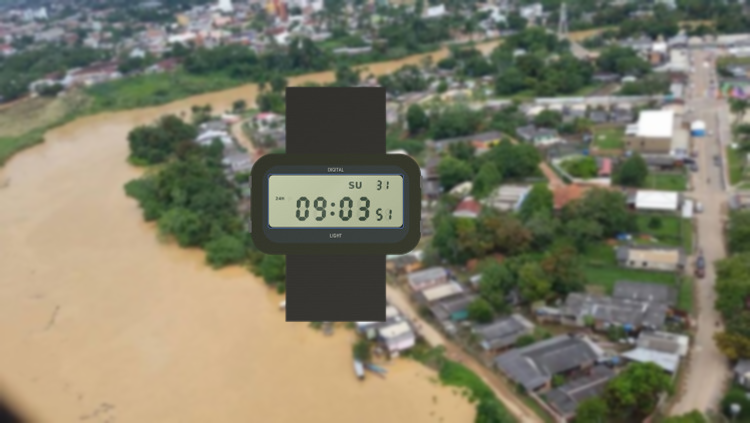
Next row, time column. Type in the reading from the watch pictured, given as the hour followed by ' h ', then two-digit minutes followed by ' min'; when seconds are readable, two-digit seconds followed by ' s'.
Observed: 9 h 03 min 51 s
